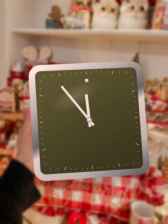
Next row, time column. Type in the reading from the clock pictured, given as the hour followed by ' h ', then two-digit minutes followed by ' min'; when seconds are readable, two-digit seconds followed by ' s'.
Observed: 11 h 54 min
